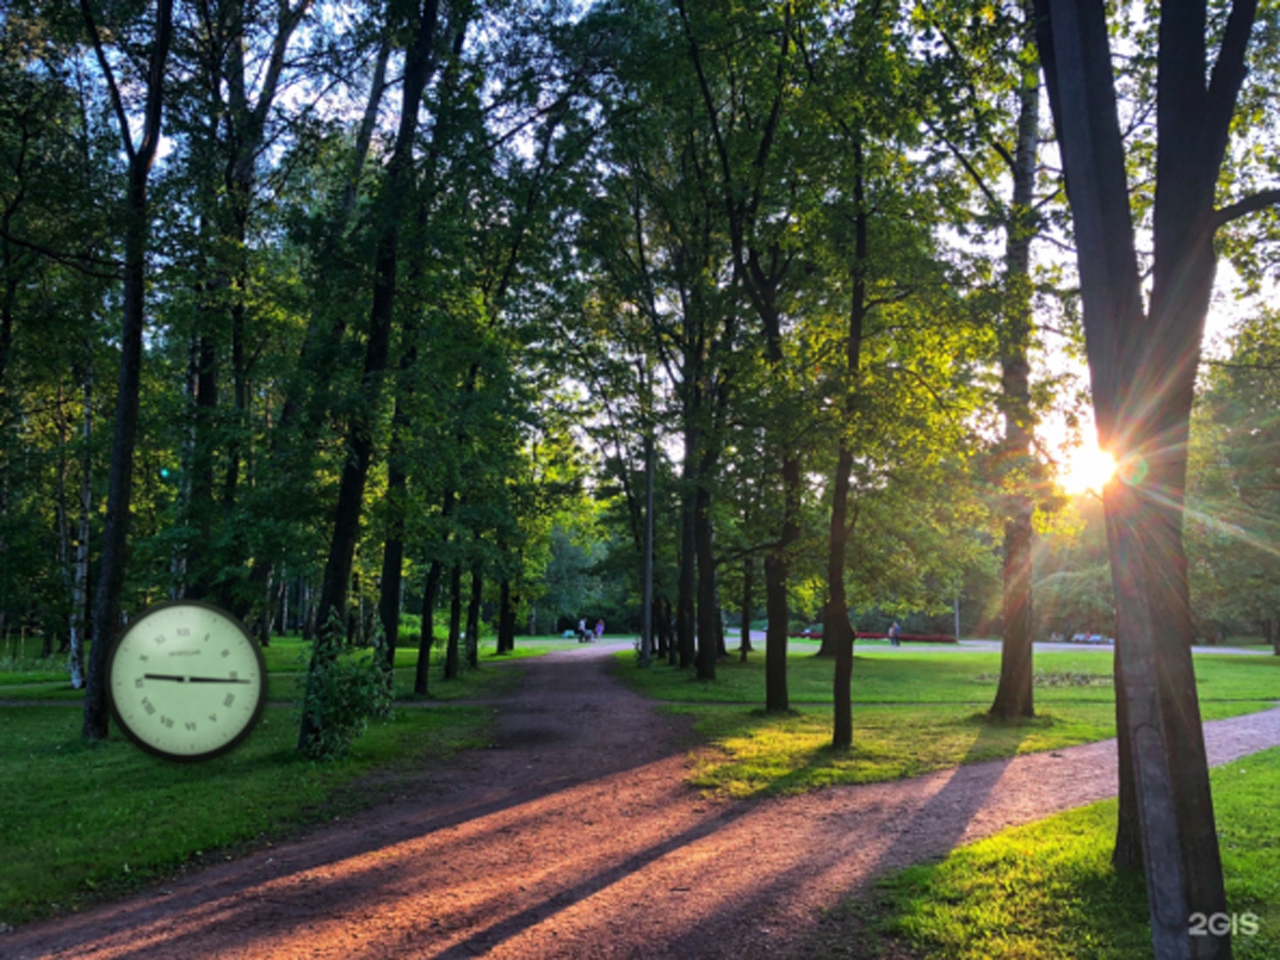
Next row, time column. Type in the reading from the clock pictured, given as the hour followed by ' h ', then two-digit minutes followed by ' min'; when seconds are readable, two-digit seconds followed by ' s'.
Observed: 9 h 16 min
